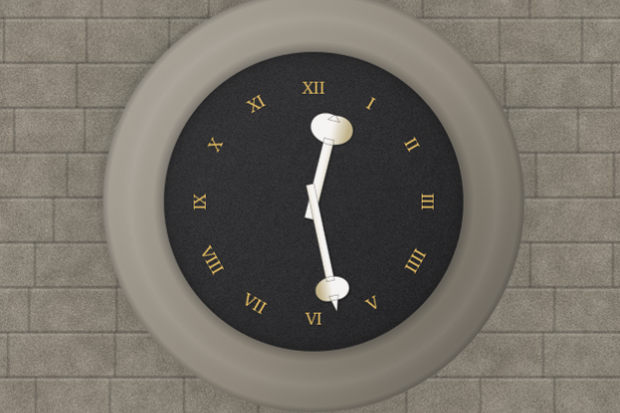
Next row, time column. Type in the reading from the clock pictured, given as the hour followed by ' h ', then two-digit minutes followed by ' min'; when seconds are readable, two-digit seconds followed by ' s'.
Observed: 12 h 28 min
